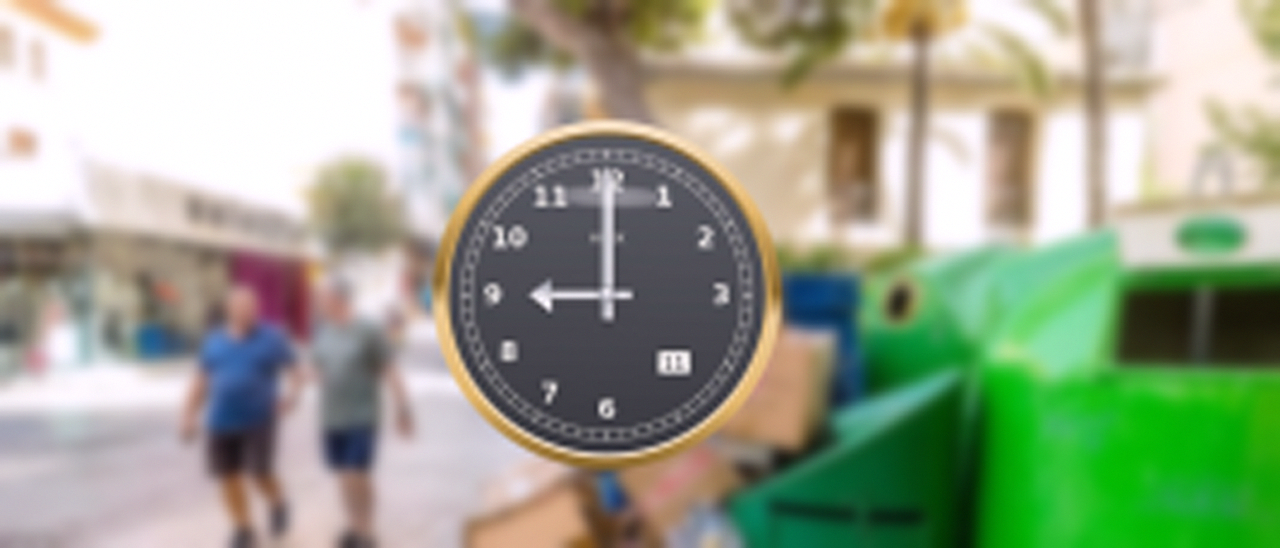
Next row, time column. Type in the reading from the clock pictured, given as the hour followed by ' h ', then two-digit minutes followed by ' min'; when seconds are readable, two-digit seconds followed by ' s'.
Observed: 9 h 00 min
